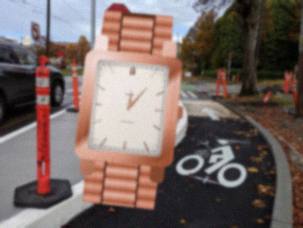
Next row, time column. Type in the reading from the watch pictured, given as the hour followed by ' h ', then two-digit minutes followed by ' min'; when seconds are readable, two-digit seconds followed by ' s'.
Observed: 12 h 06 min
